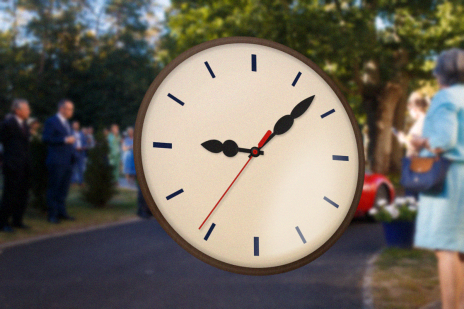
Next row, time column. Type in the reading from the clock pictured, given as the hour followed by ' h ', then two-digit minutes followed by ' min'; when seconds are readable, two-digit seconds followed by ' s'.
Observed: 9 h 07 min 36 s
